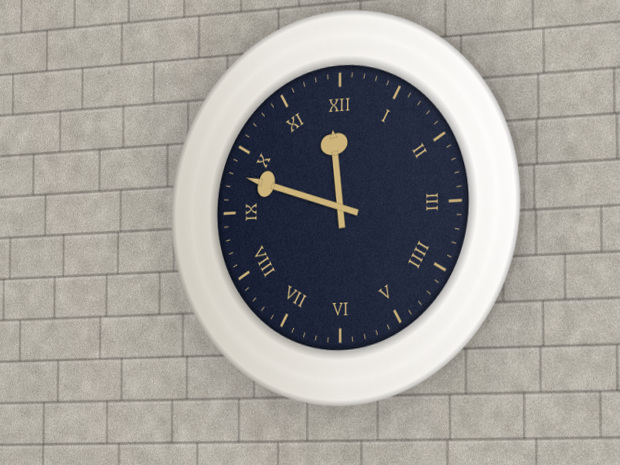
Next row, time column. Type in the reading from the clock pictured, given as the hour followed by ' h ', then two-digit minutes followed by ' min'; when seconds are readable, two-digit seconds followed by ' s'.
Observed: 11 h 48 min
